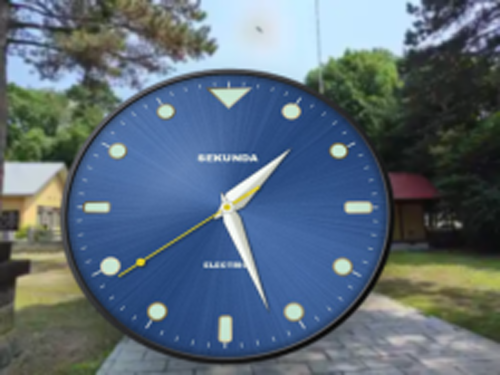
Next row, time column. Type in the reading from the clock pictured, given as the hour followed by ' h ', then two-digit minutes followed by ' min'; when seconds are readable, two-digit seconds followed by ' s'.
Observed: 1 h 26 min 39 s
